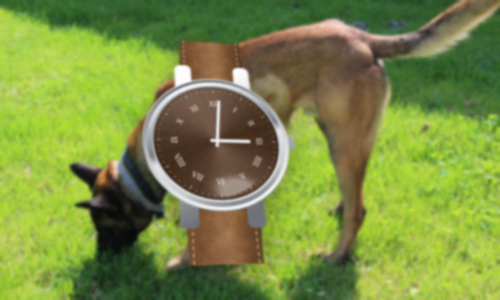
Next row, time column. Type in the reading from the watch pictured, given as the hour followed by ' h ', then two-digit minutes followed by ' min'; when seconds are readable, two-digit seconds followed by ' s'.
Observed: 3 h 01 min
